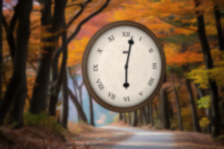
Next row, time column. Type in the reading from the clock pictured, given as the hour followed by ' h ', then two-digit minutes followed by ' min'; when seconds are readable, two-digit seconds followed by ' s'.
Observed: 6 h 02 min
